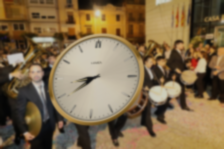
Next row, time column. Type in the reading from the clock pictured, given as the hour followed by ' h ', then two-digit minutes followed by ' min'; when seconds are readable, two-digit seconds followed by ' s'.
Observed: 8 h 39 min
